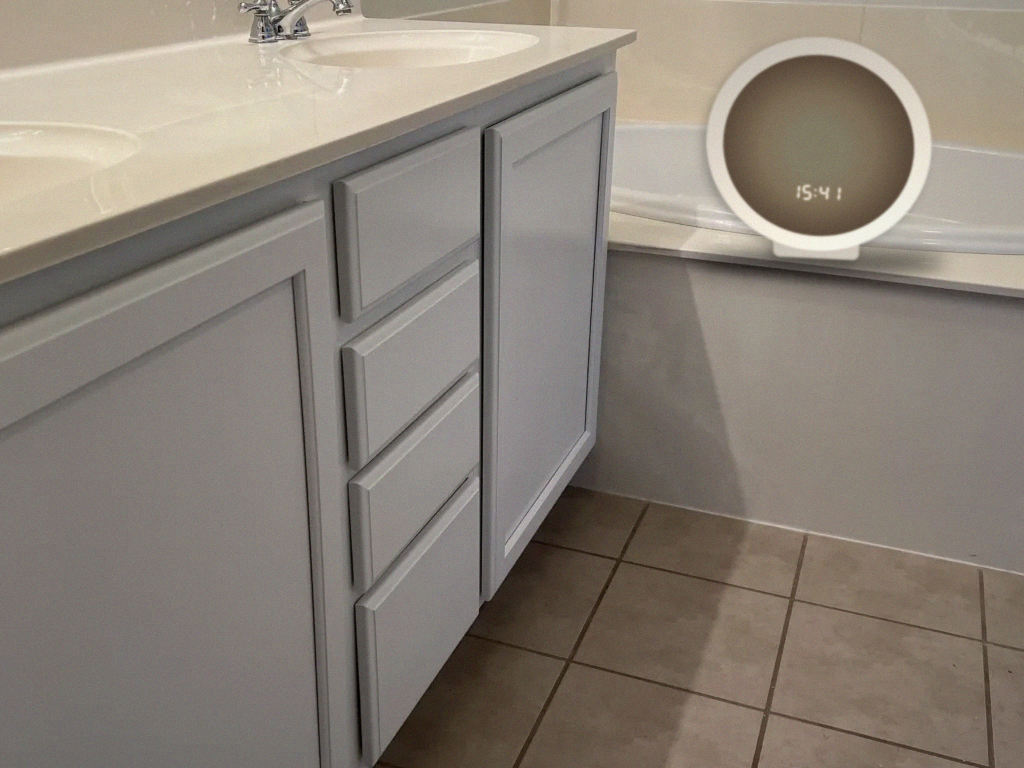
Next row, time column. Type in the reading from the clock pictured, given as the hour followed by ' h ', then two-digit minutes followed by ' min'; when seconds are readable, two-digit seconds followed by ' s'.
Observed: 15 h 41 min
